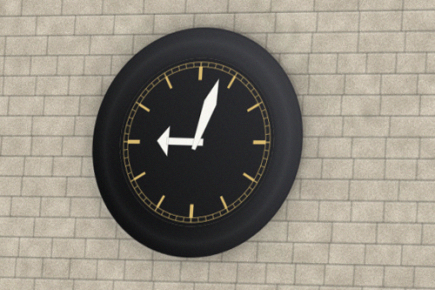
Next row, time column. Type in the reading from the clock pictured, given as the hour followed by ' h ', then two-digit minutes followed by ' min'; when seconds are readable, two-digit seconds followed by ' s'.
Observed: 9 h 03 min
